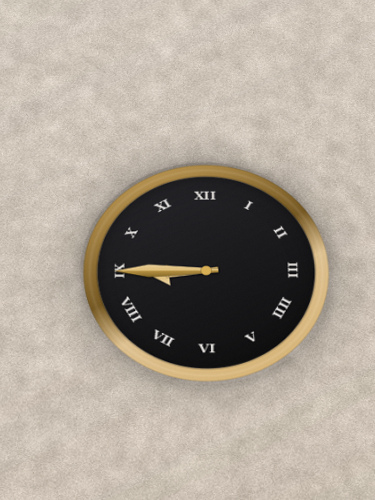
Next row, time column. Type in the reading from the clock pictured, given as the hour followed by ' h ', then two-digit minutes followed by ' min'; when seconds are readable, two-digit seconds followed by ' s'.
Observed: 8 h 45 min
